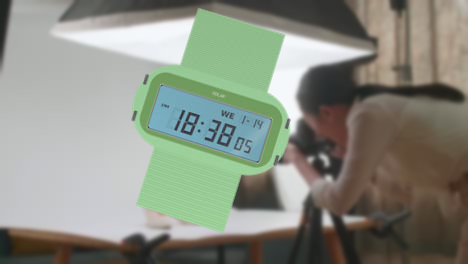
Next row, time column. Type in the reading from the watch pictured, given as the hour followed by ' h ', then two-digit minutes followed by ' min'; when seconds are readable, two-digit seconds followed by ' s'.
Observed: 18 h 38 min 05 s
